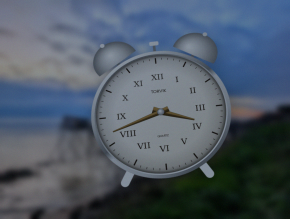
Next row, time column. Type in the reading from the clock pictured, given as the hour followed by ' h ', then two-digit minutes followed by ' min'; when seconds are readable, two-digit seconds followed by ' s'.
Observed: 3 h 42 min
